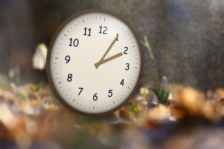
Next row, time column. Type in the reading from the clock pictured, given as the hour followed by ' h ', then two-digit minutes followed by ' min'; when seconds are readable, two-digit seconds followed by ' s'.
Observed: 2 h 05 min
